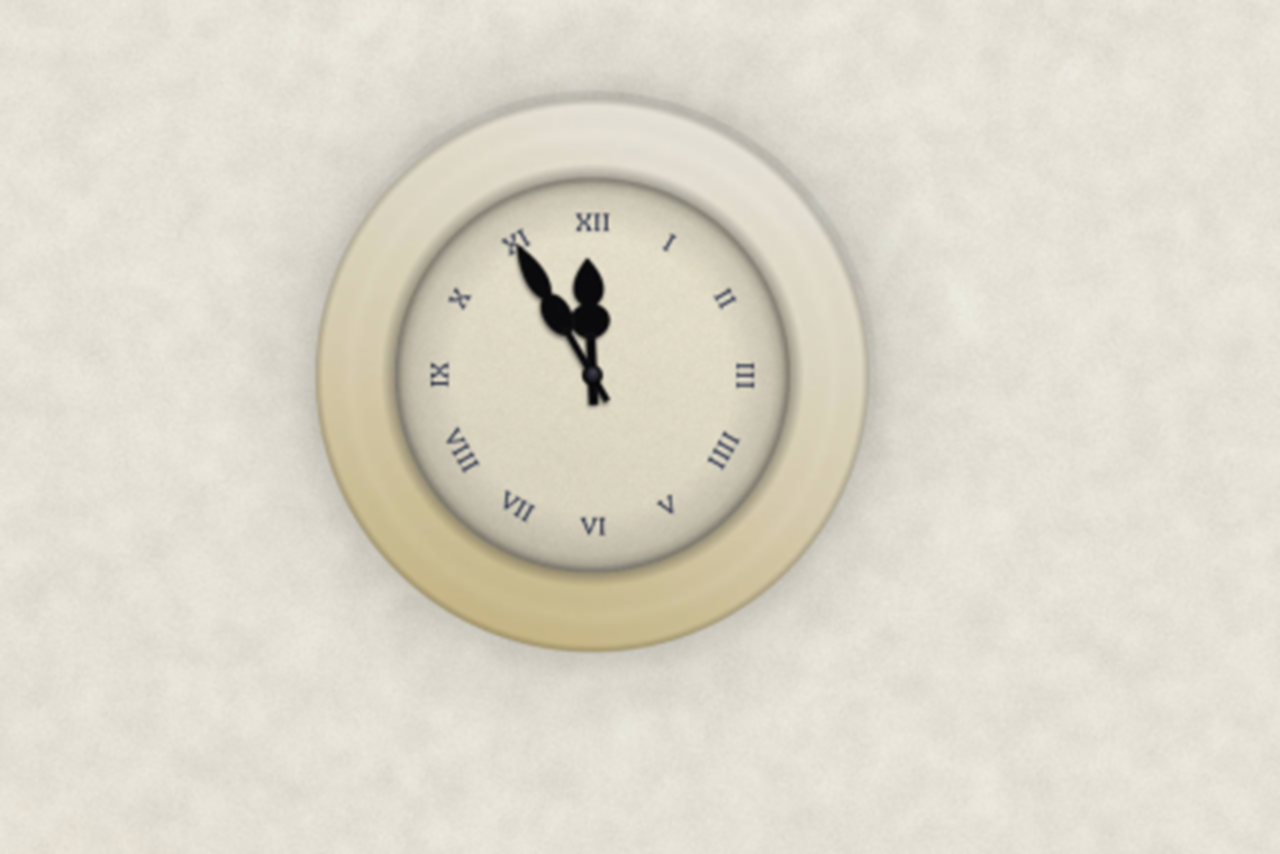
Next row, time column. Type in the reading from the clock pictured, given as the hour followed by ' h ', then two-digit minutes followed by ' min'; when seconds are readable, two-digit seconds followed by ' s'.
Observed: 11 h 55 min
